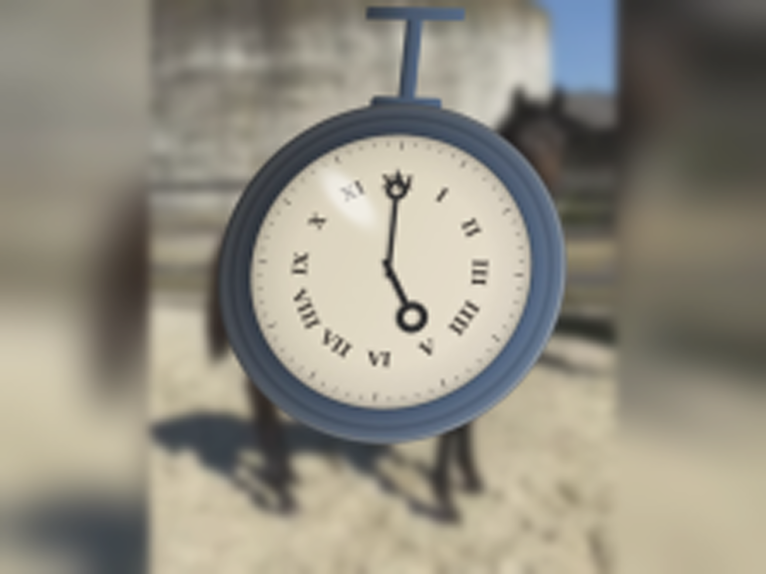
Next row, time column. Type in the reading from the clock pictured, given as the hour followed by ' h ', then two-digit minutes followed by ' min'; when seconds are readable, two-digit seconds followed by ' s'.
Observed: 5 h 00 min
